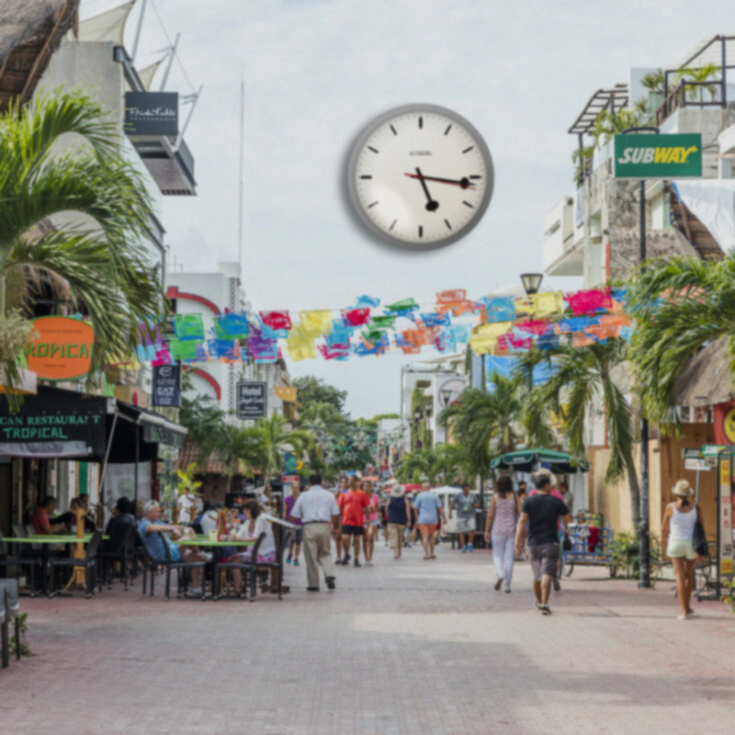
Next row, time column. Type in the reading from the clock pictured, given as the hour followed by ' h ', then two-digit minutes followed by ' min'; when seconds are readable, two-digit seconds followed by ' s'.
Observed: 5 h 16 min 17 s
